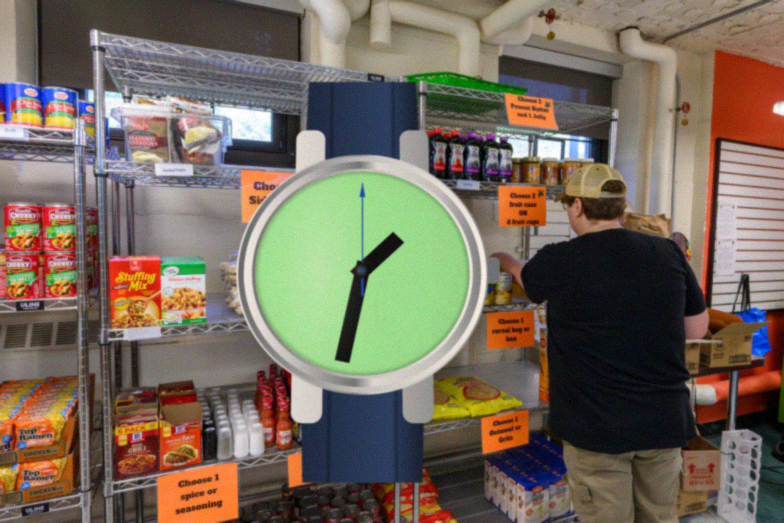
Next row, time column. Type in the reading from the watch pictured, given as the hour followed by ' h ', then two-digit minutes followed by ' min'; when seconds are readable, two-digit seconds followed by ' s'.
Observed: 1 h 32 min 00 s
